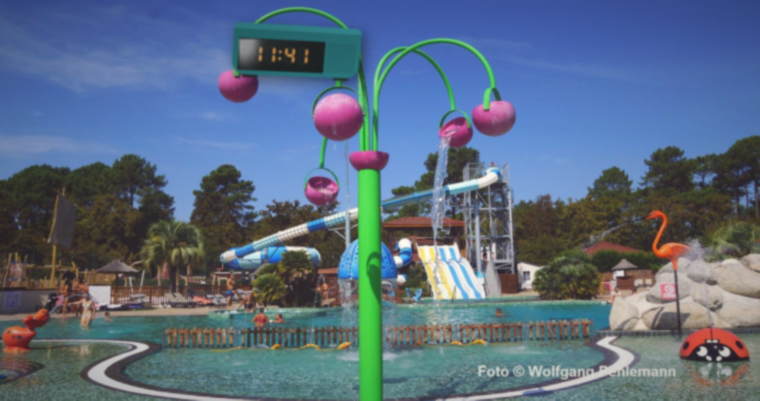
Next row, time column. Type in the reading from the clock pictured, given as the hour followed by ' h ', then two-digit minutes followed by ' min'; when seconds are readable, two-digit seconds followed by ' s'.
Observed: 11 h 41 min
